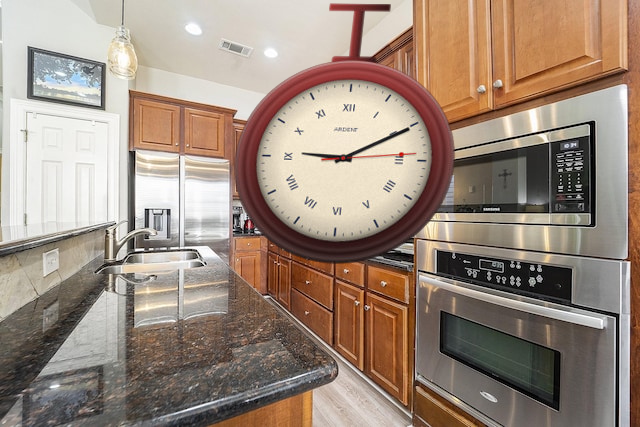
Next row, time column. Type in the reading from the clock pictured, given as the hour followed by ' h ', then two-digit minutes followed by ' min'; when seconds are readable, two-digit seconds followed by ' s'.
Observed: 9 h 10 min 14 s
